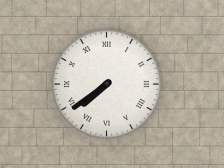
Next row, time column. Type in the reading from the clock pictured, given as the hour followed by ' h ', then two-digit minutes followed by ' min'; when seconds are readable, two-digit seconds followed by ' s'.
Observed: 7 h 39 min
